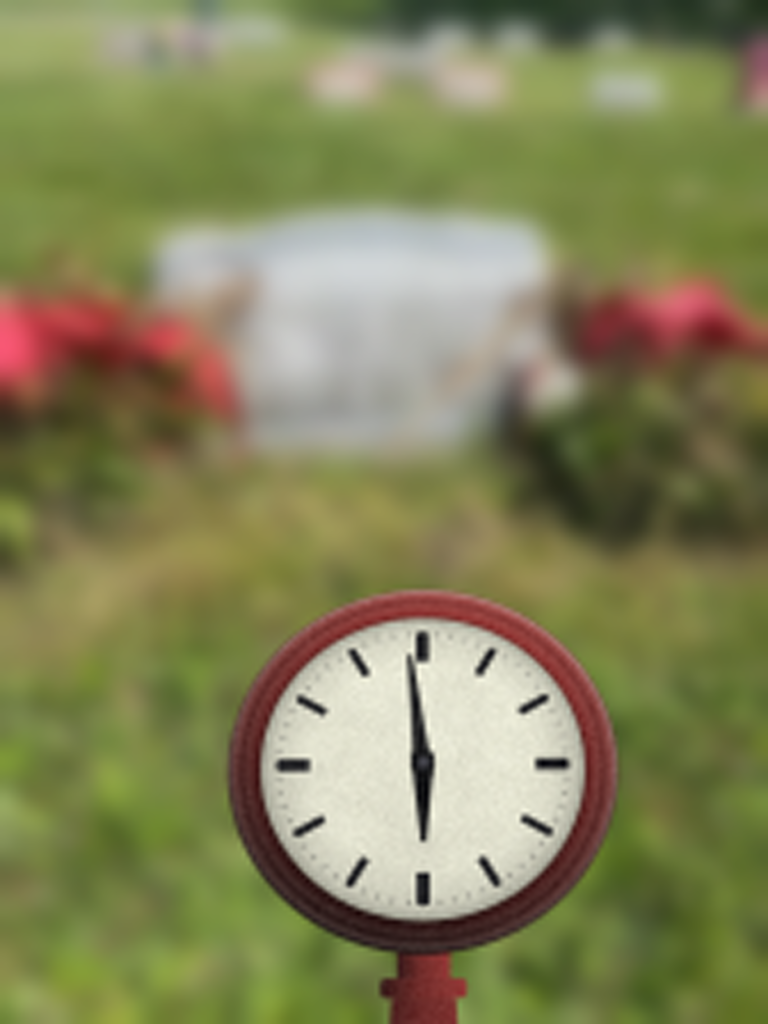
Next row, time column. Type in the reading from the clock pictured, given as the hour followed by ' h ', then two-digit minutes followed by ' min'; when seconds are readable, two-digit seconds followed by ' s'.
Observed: 5 h 59 min
